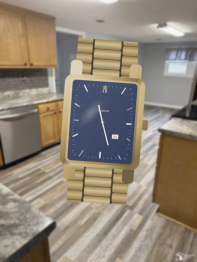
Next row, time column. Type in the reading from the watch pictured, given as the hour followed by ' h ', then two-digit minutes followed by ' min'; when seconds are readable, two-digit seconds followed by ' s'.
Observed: 11 h 27 min
